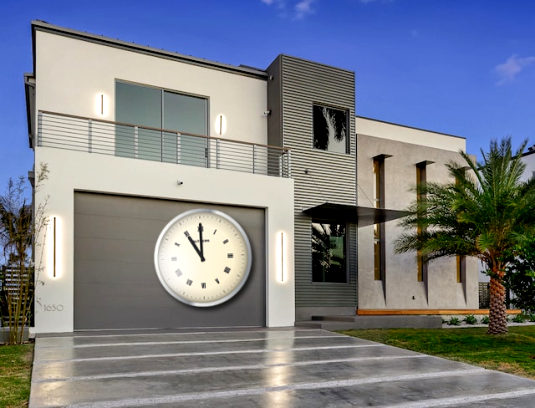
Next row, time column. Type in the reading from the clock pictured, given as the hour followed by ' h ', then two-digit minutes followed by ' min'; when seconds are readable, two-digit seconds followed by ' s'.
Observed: 11 h 00 min
